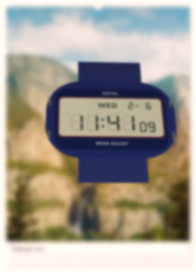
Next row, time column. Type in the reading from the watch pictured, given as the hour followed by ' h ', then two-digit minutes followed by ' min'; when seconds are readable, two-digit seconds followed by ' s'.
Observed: 11 h 41 min
